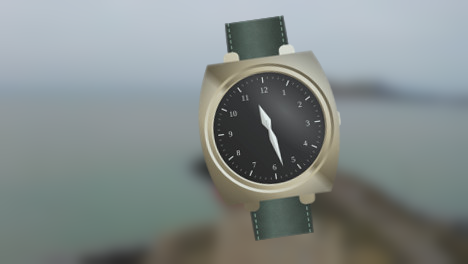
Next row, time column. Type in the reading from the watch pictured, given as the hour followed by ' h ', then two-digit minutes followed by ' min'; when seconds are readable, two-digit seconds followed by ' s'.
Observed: 11 h 28 min
